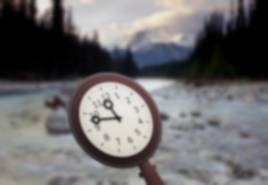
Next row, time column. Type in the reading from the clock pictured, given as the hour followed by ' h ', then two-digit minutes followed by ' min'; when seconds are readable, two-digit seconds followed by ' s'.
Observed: 11 h 48 min
